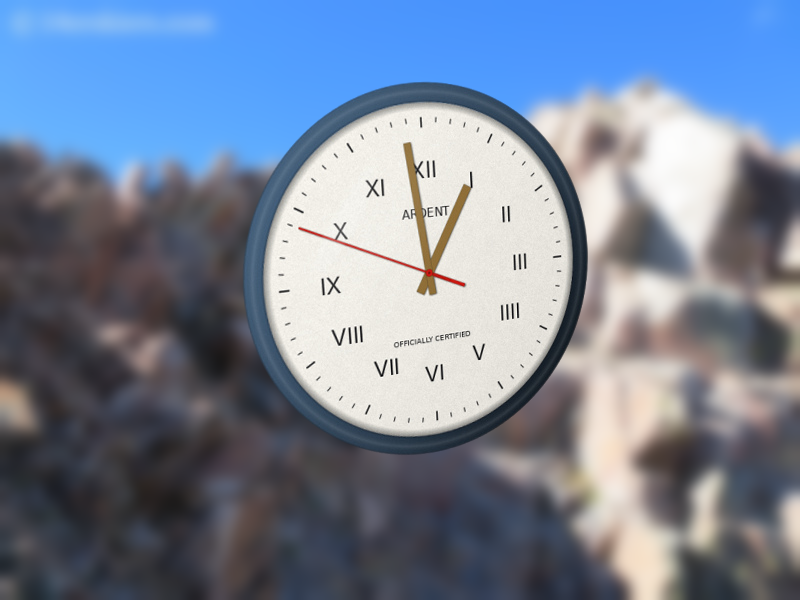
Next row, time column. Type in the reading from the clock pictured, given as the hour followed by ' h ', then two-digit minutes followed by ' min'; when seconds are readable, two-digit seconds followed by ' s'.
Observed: 12 h 58 min 49 s
